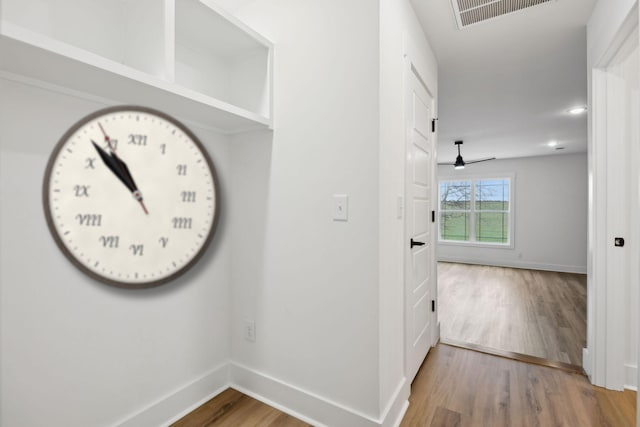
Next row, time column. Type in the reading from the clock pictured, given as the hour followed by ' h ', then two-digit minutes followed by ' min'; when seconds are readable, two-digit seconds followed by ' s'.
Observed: 10 h 52 min 55 s
